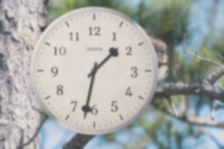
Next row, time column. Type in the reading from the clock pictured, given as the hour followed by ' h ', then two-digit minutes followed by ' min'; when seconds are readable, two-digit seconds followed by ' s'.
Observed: 1 h 32 min
